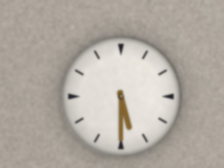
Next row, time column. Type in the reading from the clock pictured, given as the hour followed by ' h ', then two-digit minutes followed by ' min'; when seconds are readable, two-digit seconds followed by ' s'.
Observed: 5 h 30 min
